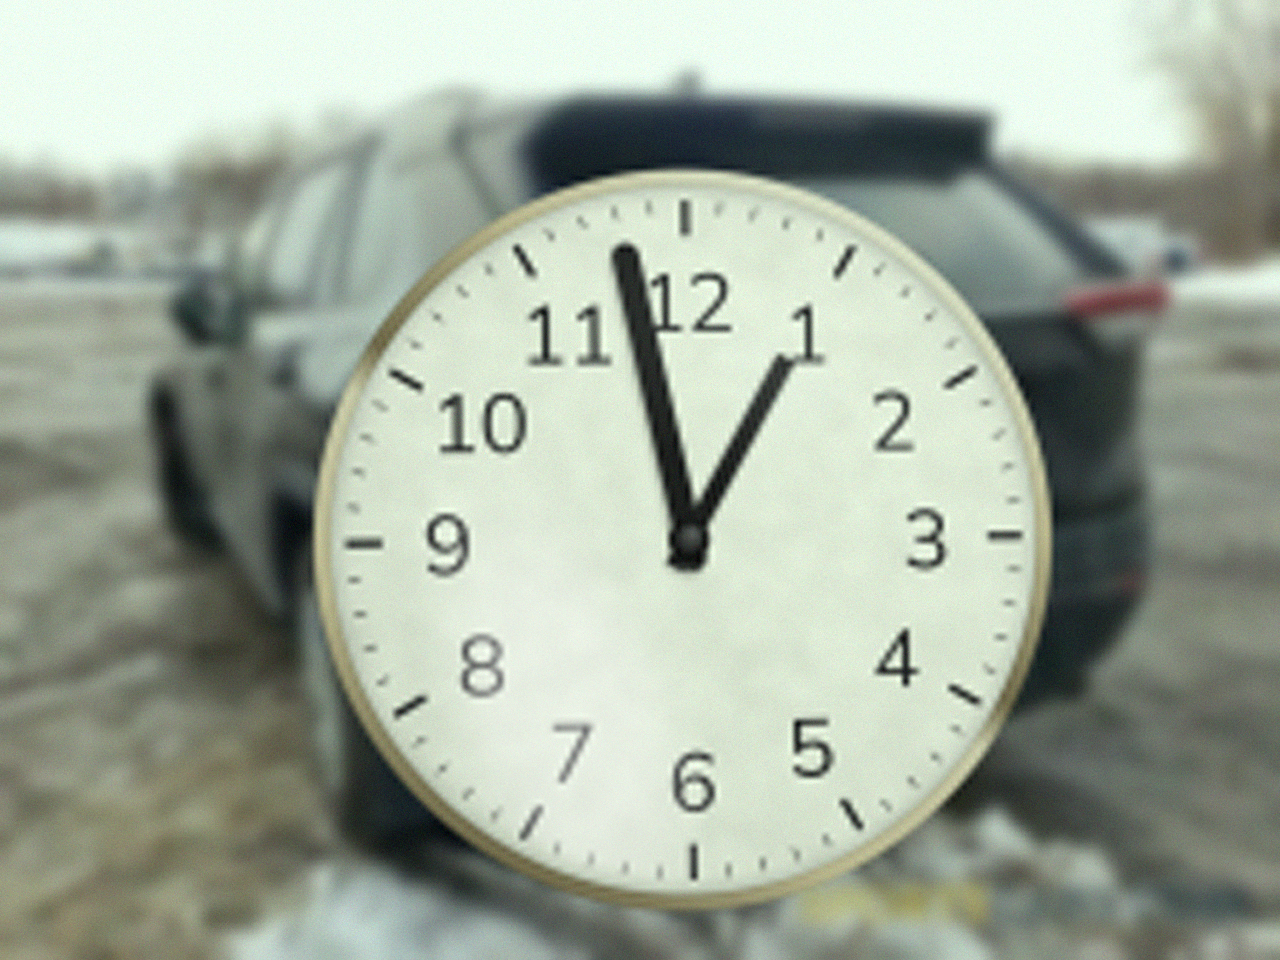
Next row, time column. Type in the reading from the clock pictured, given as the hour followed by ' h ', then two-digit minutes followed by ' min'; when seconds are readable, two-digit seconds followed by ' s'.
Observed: 12 h 58 min
